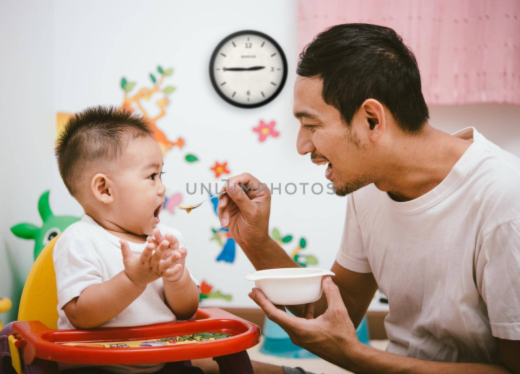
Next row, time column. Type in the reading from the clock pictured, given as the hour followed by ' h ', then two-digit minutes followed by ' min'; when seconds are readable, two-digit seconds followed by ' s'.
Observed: 2 h 45 min
